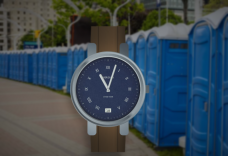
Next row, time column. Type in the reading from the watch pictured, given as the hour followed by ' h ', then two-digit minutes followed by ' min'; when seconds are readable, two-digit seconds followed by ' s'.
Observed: 11 h 03 min
